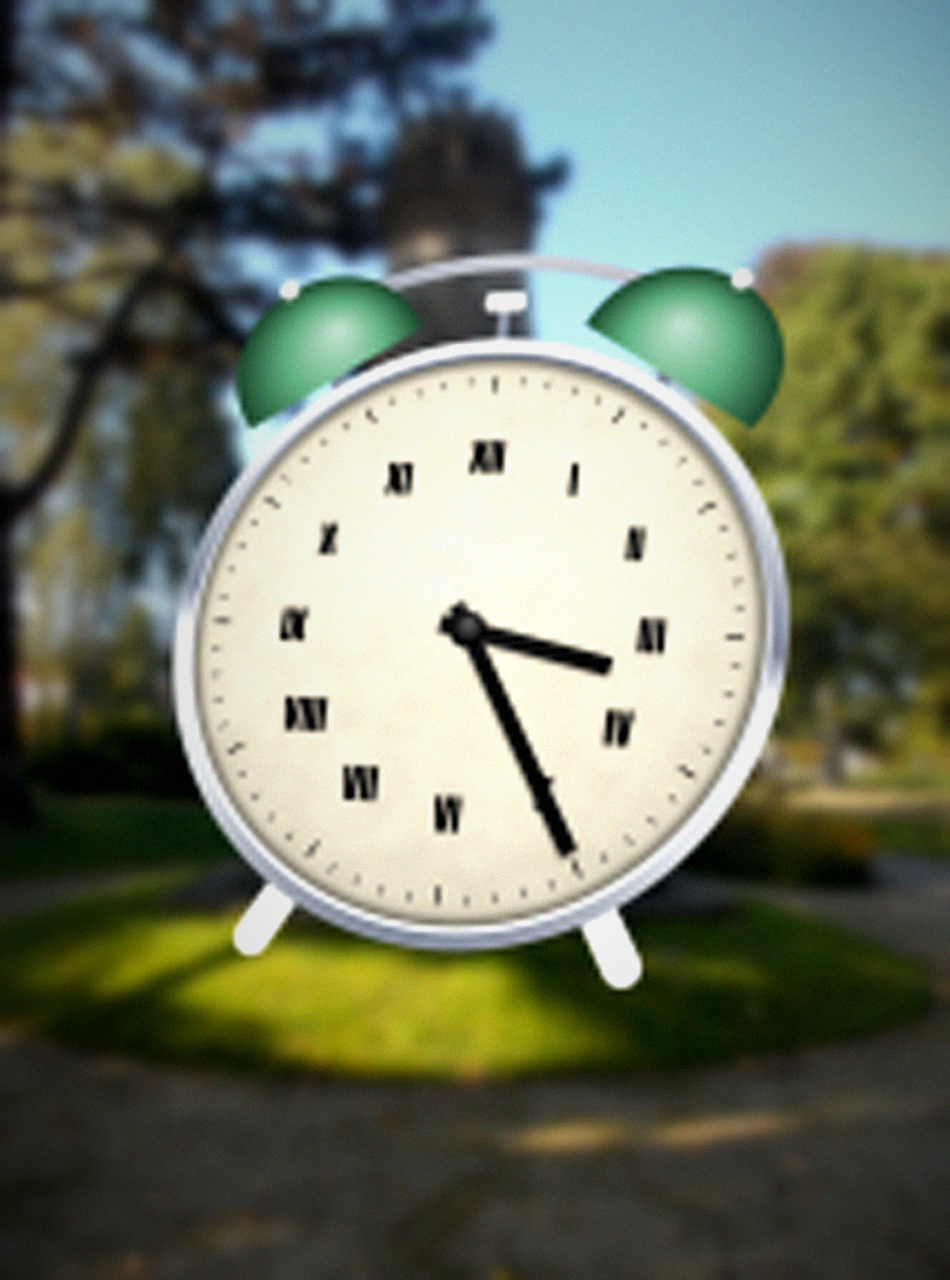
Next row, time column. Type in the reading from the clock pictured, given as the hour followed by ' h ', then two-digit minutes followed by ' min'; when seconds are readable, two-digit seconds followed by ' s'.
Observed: 3 h 25 min
